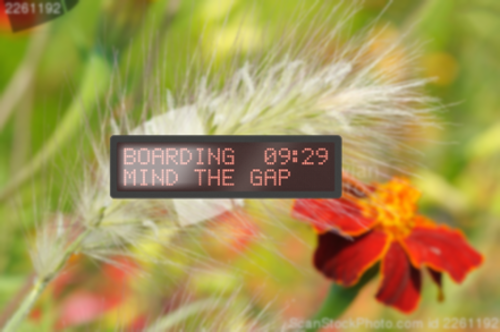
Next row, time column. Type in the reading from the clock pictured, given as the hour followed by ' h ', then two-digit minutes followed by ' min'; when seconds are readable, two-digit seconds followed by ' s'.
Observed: 9 h 29 min
